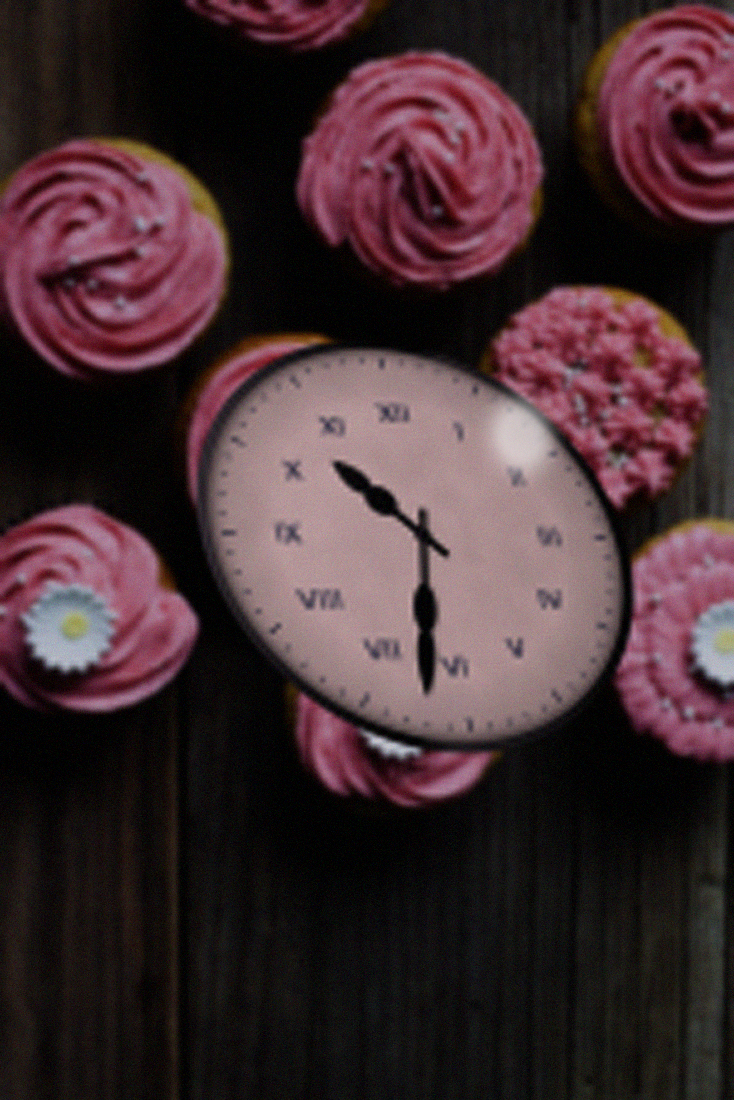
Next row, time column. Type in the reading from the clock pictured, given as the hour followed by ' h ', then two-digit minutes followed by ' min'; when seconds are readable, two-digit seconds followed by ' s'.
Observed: 10 h 32 min
